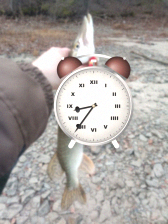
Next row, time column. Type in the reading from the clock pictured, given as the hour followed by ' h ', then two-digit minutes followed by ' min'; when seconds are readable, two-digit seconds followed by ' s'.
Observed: 8 h 36 min
